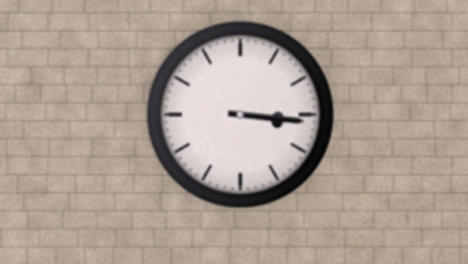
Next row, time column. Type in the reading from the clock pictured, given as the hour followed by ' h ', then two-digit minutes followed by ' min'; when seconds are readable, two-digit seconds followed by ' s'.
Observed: 3 h 16 min
